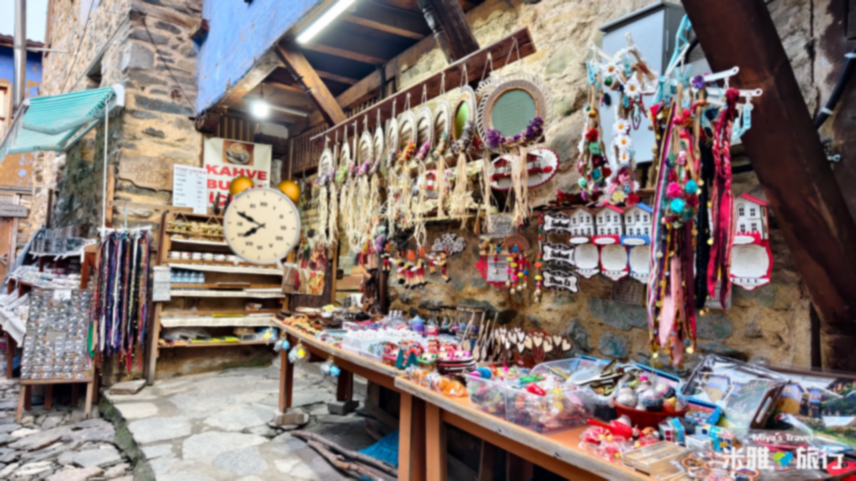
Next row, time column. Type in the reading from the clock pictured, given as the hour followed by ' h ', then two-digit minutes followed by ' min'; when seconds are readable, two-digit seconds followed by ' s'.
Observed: 7 h 49 min
